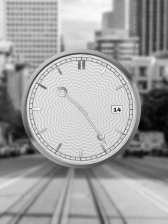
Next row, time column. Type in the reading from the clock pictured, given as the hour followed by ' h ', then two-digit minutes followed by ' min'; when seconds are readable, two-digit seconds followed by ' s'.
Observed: 10 h 24 min
